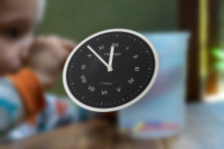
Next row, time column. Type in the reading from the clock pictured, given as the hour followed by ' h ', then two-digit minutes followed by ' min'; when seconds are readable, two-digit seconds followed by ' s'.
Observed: 11 h 52 min
